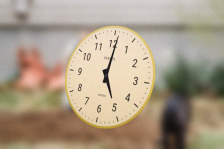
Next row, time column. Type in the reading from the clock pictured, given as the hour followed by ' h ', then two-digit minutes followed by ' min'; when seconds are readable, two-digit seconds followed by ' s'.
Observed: 5 h 01 min
